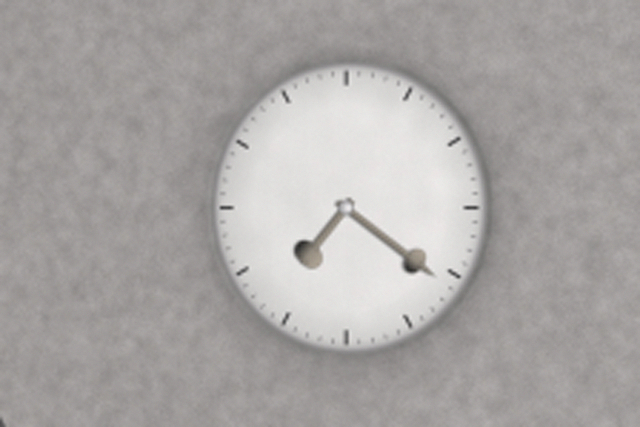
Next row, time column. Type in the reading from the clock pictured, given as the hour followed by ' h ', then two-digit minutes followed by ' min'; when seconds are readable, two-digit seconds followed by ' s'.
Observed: 7 h 21 min
